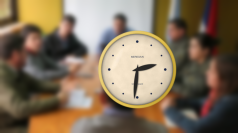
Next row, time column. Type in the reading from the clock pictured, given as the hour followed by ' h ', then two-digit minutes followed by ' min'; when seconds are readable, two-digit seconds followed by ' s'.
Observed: 2 h 31 min
